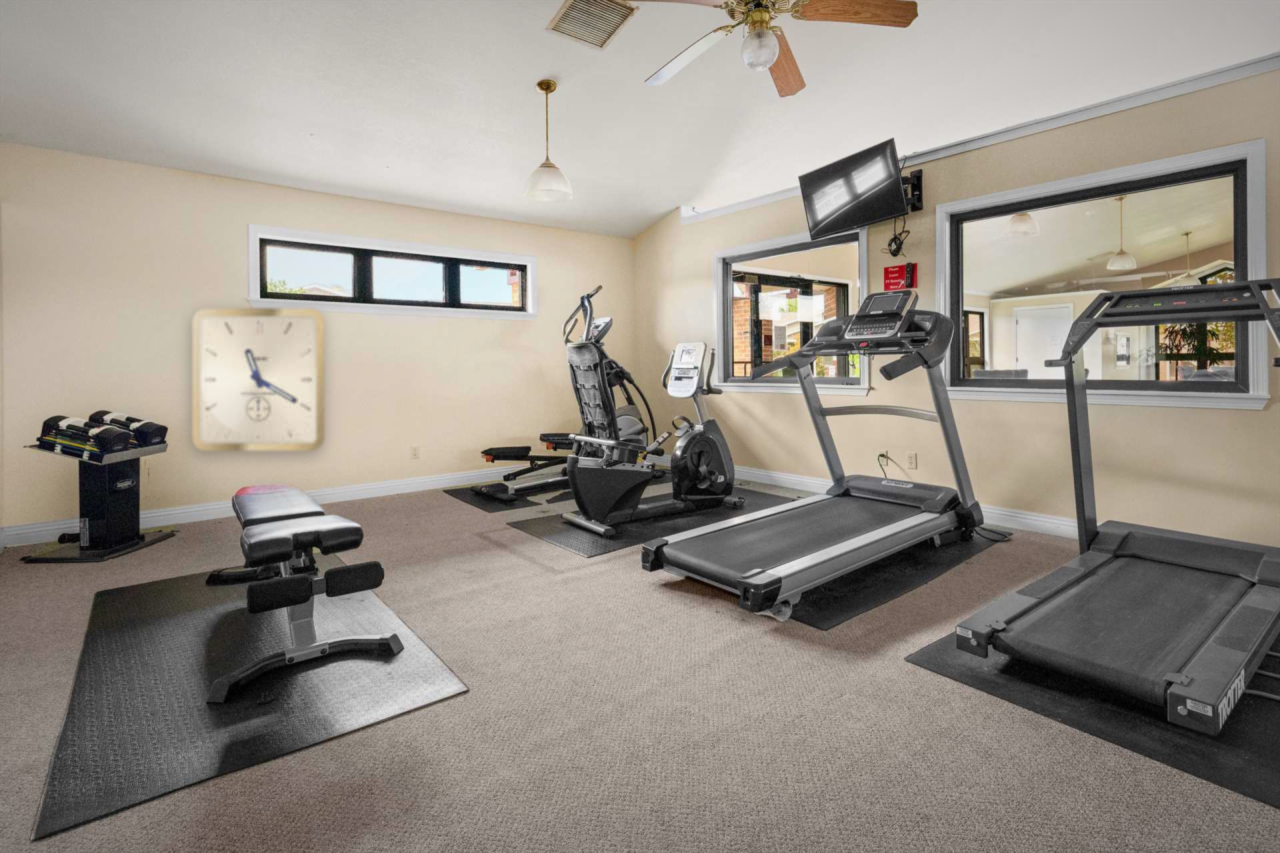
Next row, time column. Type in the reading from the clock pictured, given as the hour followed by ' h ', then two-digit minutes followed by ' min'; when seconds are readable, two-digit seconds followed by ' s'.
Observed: 11 h 20 min
